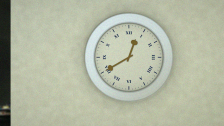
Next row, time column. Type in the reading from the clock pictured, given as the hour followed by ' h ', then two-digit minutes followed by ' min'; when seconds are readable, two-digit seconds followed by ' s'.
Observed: 12 h 40 min
